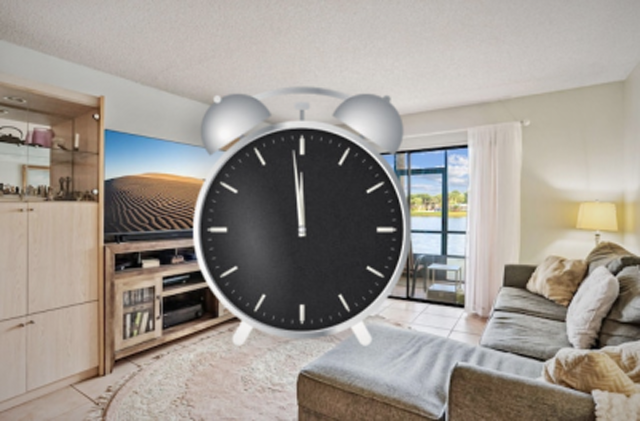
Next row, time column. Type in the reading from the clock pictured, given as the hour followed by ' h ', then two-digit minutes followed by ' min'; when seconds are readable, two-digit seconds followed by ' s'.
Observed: 11 h 59 min
